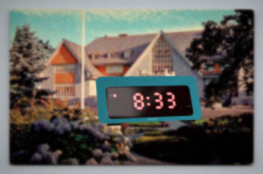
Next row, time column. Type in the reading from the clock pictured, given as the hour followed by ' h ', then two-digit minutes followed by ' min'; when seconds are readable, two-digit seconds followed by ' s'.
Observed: 8 h 33 min
